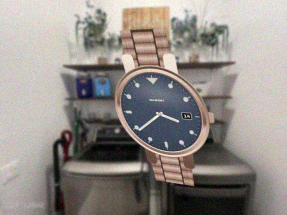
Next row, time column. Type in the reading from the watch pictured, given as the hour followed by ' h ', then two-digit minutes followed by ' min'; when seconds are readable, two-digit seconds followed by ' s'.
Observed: 3 h 39 min
